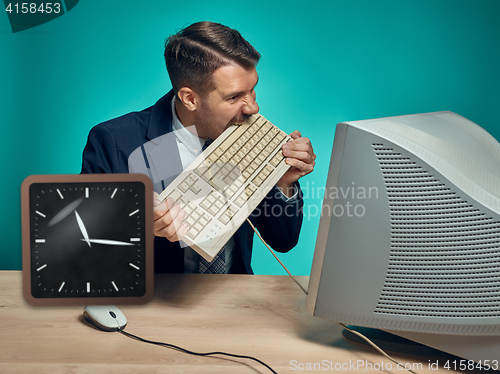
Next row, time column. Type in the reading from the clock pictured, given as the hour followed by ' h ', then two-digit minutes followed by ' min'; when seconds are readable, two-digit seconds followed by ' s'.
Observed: 11 h 16 min
